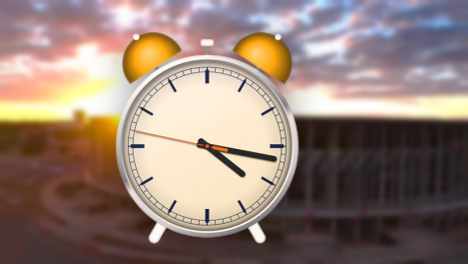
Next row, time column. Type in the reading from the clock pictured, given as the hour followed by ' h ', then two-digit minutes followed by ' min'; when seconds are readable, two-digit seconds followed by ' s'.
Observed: 4 h 16 min 47 s
